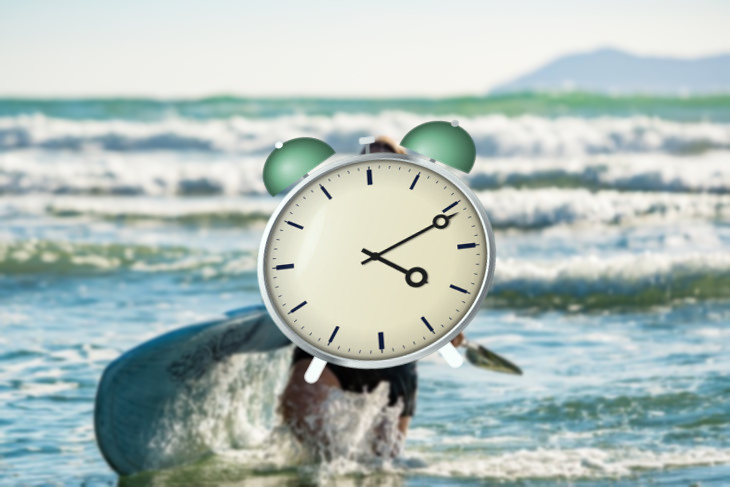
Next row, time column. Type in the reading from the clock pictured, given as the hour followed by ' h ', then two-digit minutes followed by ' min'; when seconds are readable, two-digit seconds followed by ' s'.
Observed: 4 h 11 min
